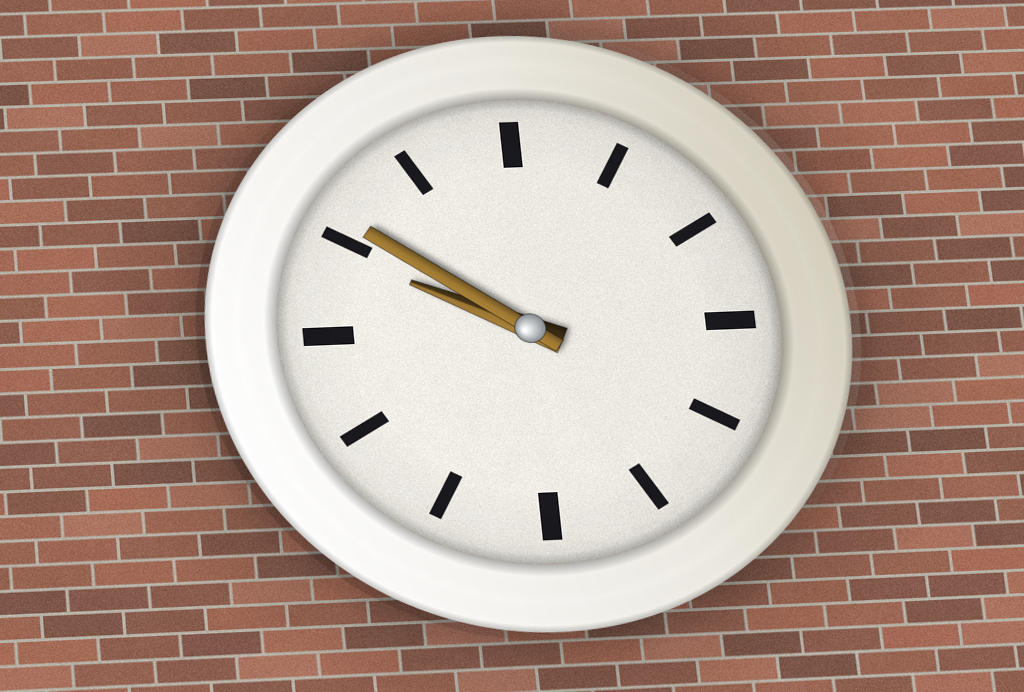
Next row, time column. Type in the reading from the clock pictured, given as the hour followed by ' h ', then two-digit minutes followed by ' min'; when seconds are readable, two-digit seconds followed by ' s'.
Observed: 9 h 51 min
